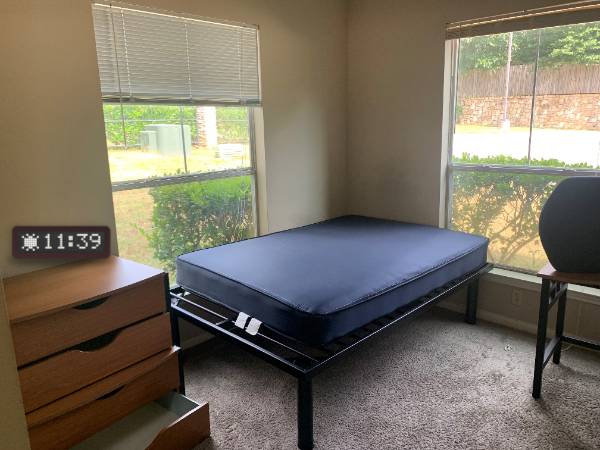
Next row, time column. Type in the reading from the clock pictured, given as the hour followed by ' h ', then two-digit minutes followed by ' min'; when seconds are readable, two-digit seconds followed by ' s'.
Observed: 11 h 39 min
